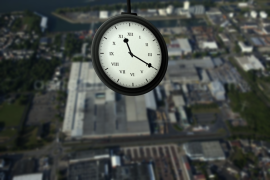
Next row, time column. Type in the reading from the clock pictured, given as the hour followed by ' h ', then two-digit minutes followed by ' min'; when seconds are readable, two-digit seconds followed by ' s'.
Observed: 11 h 20 min
